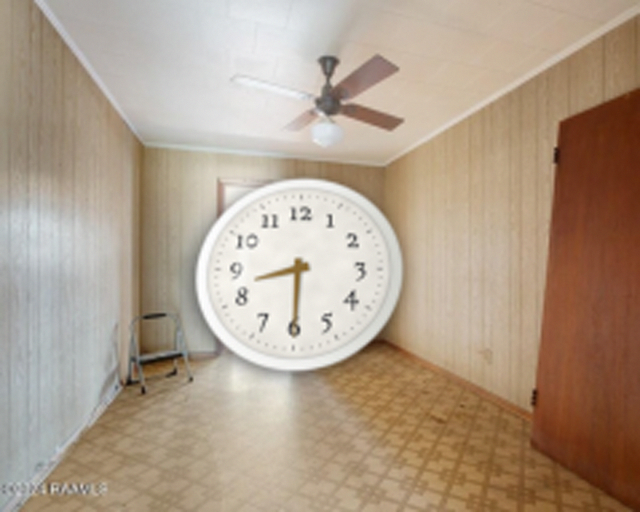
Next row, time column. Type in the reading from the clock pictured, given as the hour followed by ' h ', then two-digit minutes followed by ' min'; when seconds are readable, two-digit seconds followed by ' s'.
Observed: 8 h 30 min
